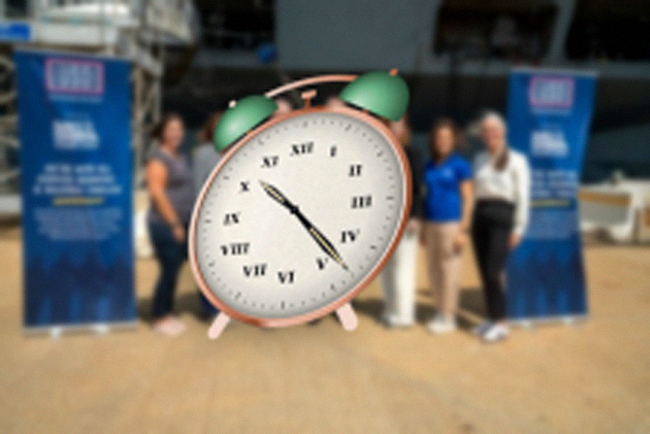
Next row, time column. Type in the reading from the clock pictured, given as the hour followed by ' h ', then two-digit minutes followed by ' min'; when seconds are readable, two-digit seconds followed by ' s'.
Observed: 10 h 23 min
